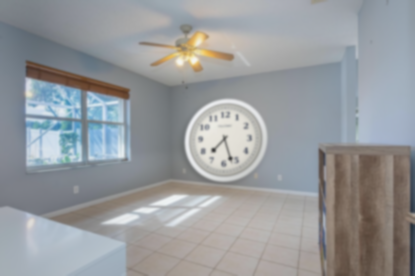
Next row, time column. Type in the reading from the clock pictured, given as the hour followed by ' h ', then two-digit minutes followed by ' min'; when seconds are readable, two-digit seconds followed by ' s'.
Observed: 7 h 27 min
